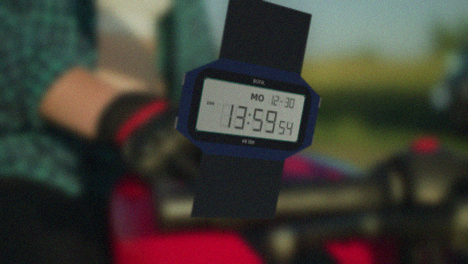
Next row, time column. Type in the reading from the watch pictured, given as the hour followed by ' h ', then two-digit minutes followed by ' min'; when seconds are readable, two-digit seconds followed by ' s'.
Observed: 13 h 59 min 54 s
